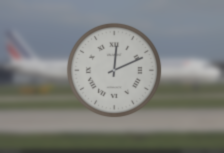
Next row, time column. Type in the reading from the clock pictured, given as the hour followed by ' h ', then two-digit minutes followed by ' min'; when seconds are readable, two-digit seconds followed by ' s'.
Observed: 12 h 11 min
